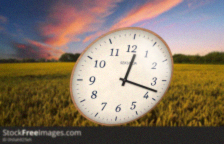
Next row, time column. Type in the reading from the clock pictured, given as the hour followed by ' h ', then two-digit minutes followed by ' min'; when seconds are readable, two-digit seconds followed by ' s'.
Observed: 12 h 18 min
